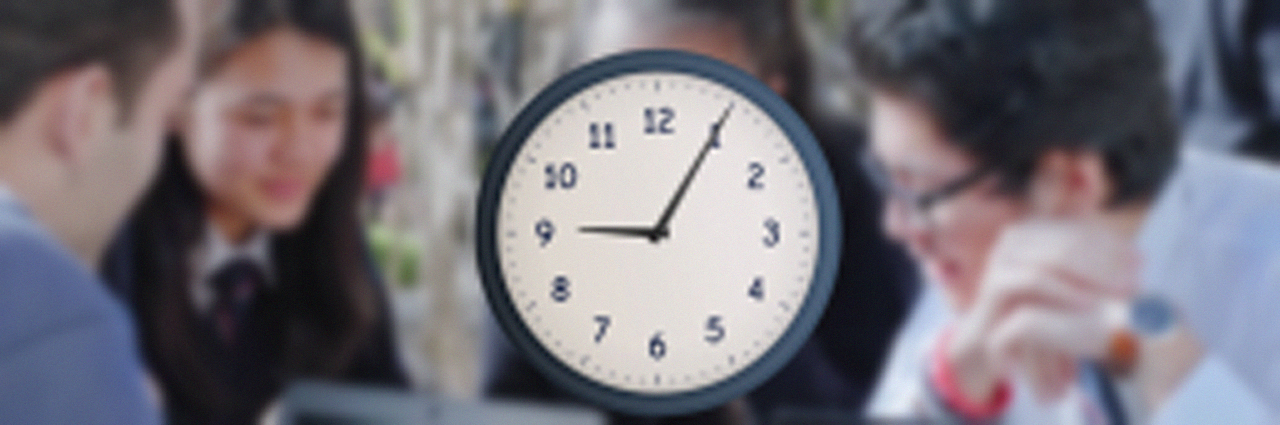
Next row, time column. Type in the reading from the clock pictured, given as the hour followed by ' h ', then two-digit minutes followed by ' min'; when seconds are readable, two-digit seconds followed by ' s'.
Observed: 9 h 05 min
